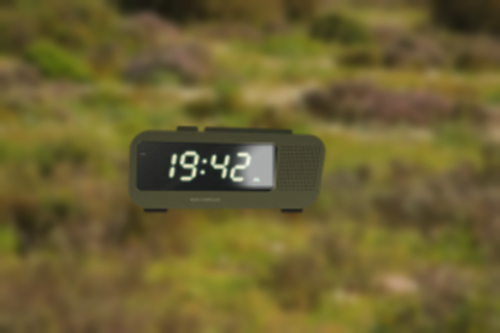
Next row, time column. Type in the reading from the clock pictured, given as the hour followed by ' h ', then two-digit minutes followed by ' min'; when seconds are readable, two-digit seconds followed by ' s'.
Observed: 19 h 42 min
